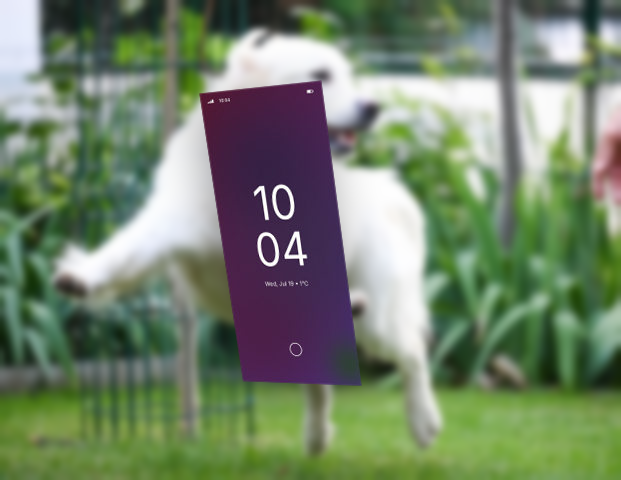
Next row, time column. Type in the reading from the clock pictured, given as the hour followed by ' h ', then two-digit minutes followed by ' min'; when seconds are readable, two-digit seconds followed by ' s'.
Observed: 10 h 04 min
